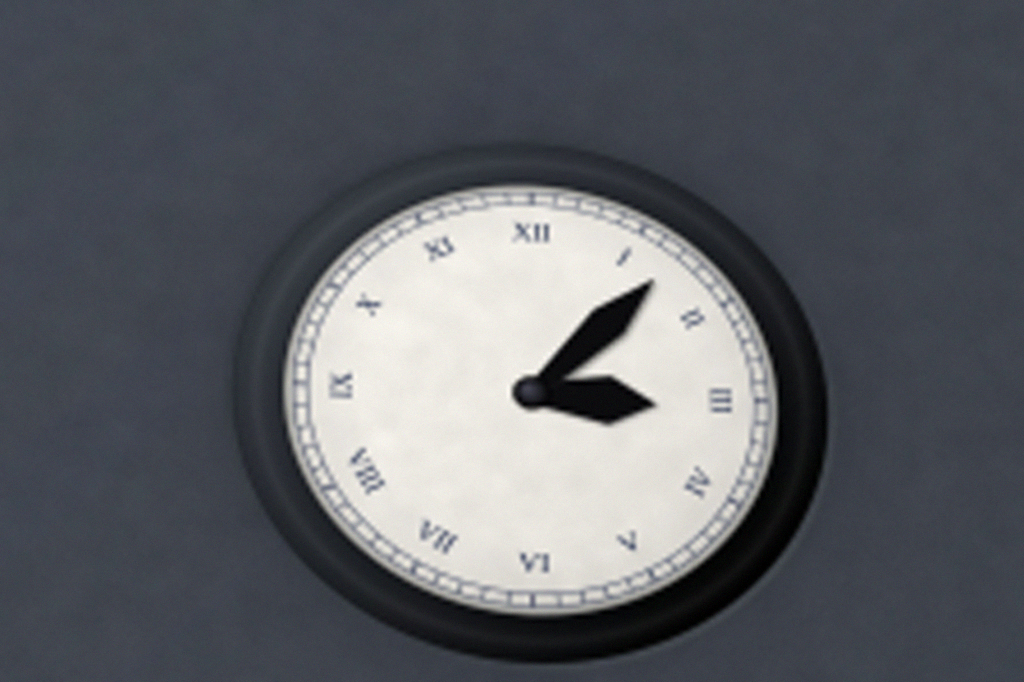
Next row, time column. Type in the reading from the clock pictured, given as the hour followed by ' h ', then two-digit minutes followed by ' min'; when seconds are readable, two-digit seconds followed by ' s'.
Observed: 3 h 07 min
